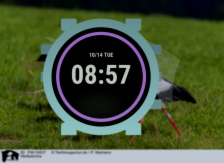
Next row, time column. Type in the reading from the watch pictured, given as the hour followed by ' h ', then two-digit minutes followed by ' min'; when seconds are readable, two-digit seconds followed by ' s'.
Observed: 8 h 57 min
